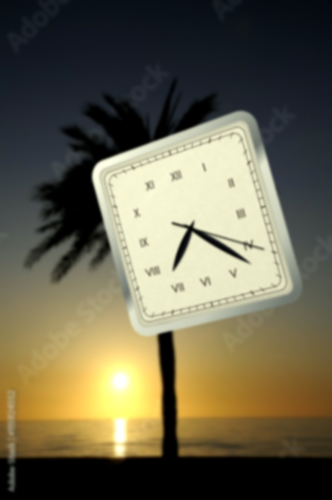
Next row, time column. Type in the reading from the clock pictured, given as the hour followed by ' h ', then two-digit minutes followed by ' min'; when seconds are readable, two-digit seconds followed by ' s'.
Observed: 7 h 22 min 20 s
